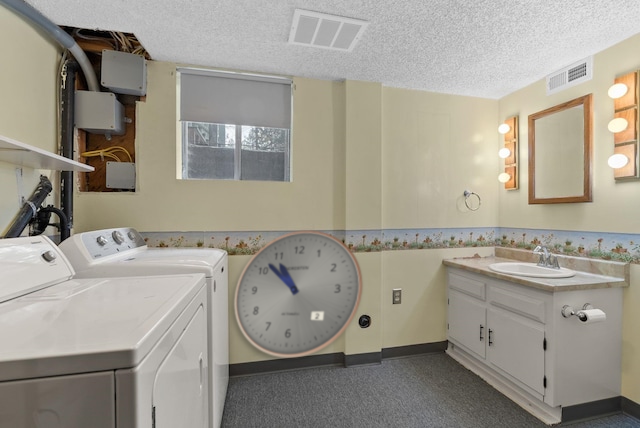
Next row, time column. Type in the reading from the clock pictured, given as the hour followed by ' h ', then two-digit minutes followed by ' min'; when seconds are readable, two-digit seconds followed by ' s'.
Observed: 10 h 52 min
